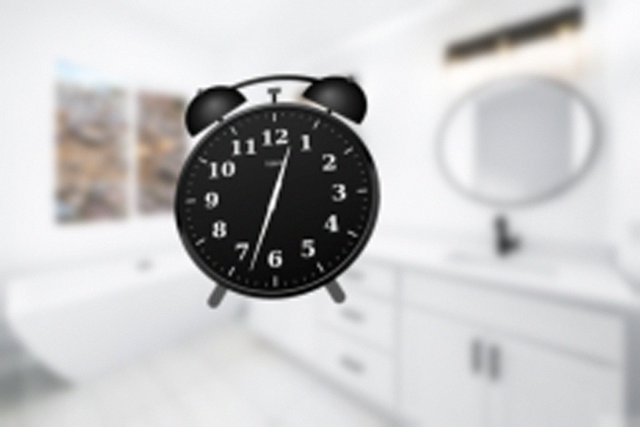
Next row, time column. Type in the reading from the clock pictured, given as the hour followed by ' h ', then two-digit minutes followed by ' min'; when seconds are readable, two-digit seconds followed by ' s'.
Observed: 12 h 33 min
